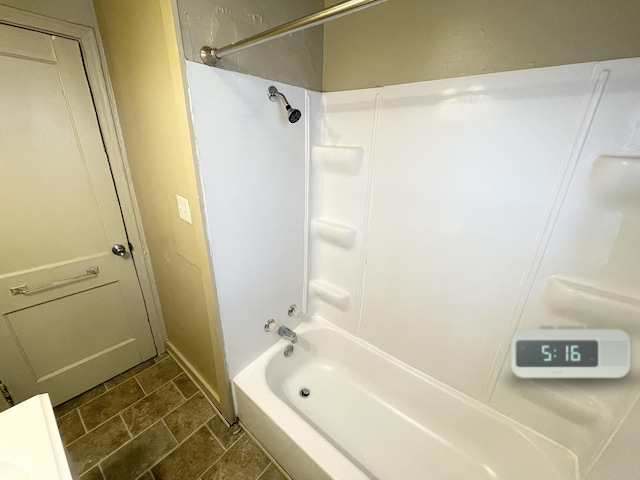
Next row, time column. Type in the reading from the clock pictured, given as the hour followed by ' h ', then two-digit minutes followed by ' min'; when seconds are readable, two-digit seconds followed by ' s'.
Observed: 5 h 16 min
